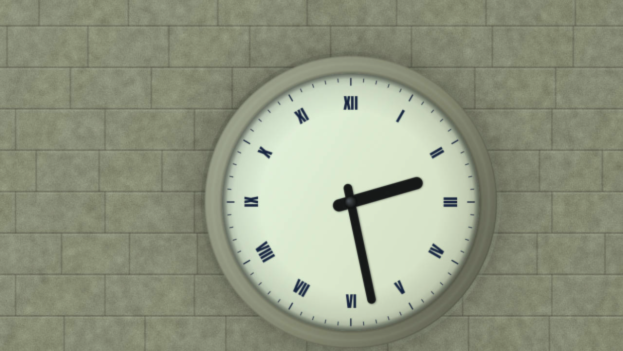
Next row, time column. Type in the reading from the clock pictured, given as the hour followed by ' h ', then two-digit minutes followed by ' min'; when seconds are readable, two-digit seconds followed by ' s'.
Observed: 2 h 28 min
